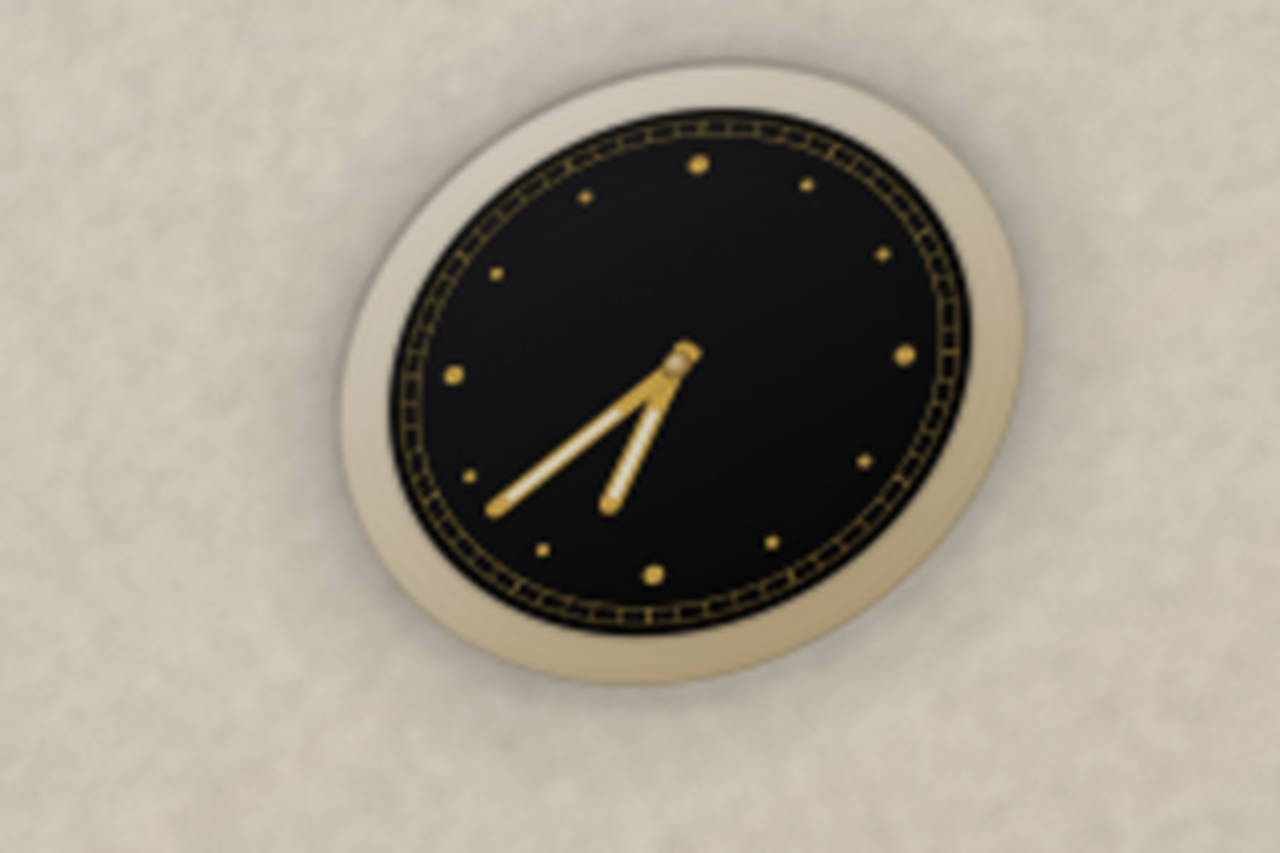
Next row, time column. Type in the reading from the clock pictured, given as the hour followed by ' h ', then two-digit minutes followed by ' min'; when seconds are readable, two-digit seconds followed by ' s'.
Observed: 6 h 38 min
